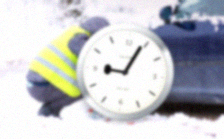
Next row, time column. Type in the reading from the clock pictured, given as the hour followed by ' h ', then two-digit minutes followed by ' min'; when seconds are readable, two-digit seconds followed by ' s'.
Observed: 9 h 04 min
